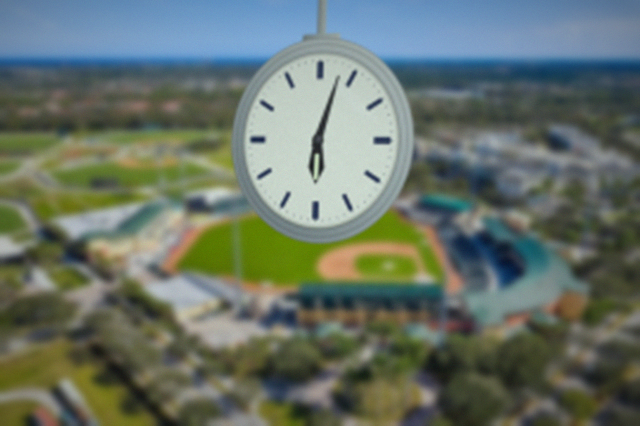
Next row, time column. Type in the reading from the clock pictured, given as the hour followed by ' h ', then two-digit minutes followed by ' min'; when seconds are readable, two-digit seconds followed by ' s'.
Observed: 6 h 03 min
